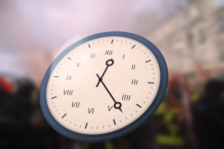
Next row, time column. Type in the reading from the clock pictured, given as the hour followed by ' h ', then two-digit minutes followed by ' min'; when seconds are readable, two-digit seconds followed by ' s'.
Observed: 12 h 23 min
